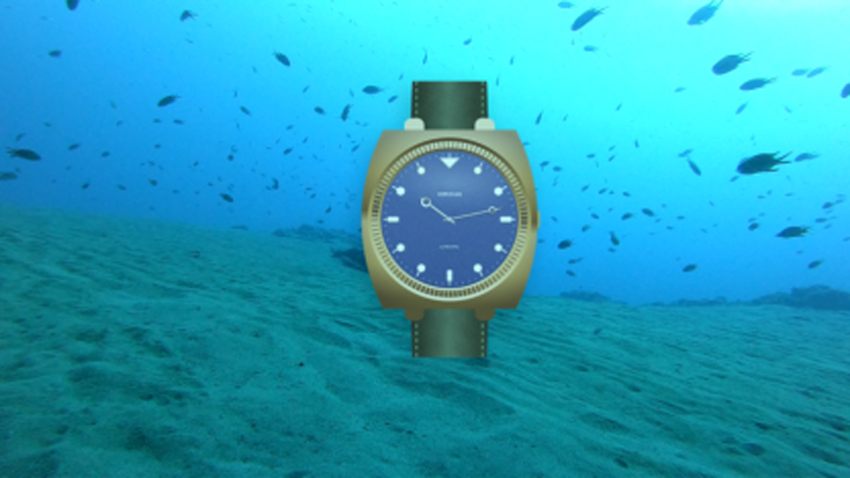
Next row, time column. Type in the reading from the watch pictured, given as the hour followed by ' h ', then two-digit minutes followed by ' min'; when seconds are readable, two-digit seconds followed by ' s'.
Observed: 10 h 13 min
